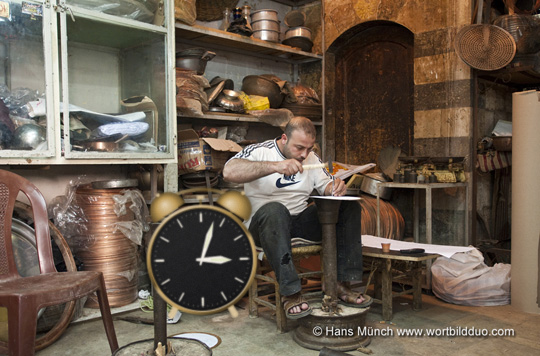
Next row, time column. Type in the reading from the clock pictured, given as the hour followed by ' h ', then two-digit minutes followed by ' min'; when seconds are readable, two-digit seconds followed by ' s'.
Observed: 3 h 03 min
